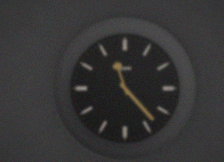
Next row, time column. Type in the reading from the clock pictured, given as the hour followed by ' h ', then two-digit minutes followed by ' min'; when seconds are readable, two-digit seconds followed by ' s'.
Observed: 11 h 23 min
